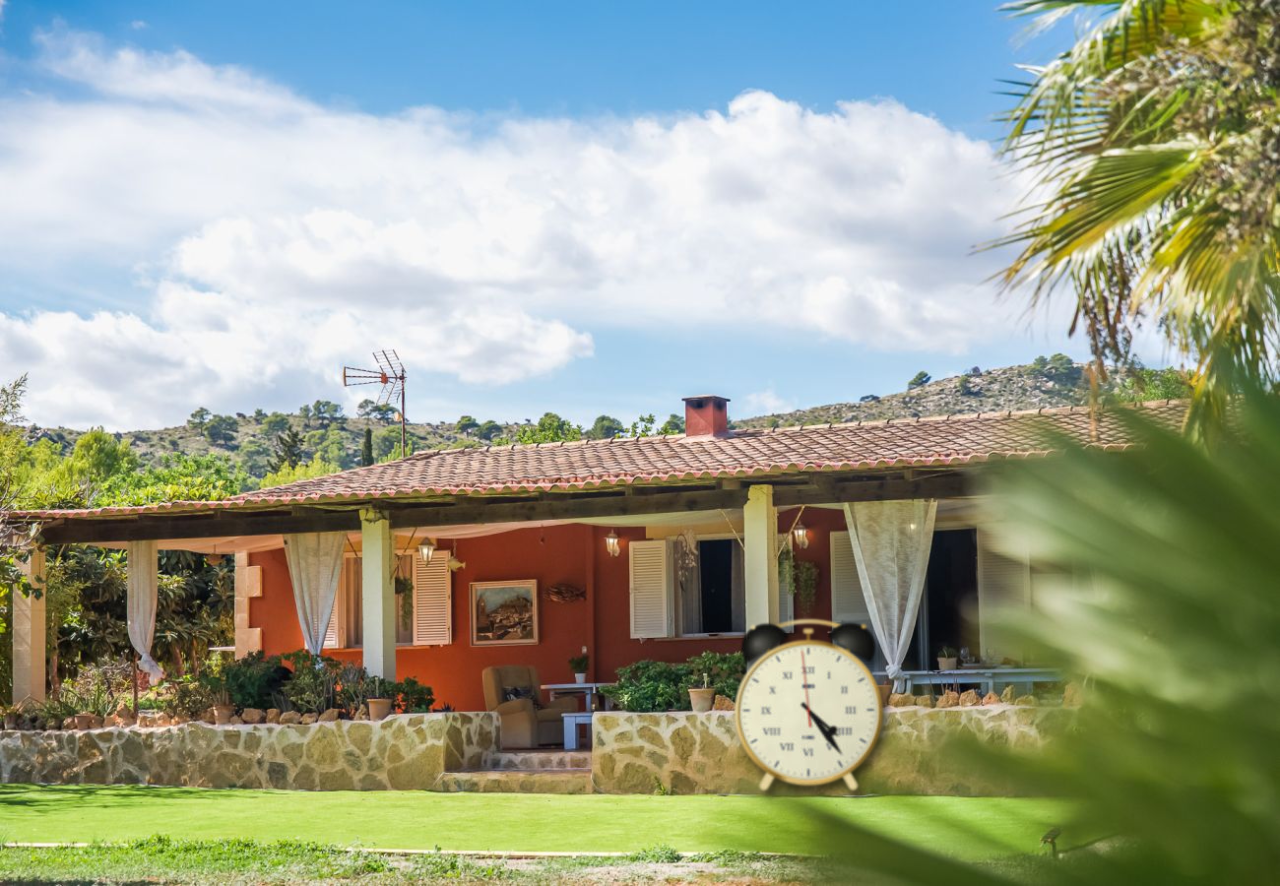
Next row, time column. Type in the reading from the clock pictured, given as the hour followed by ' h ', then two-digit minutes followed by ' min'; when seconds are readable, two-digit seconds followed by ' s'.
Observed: 4 h 23 min 59 s
